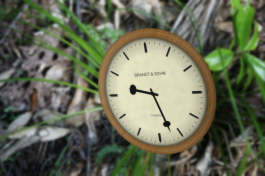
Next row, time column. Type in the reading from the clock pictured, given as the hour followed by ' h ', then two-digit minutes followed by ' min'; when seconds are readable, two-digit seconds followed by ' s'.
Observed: 9 h 27 min
